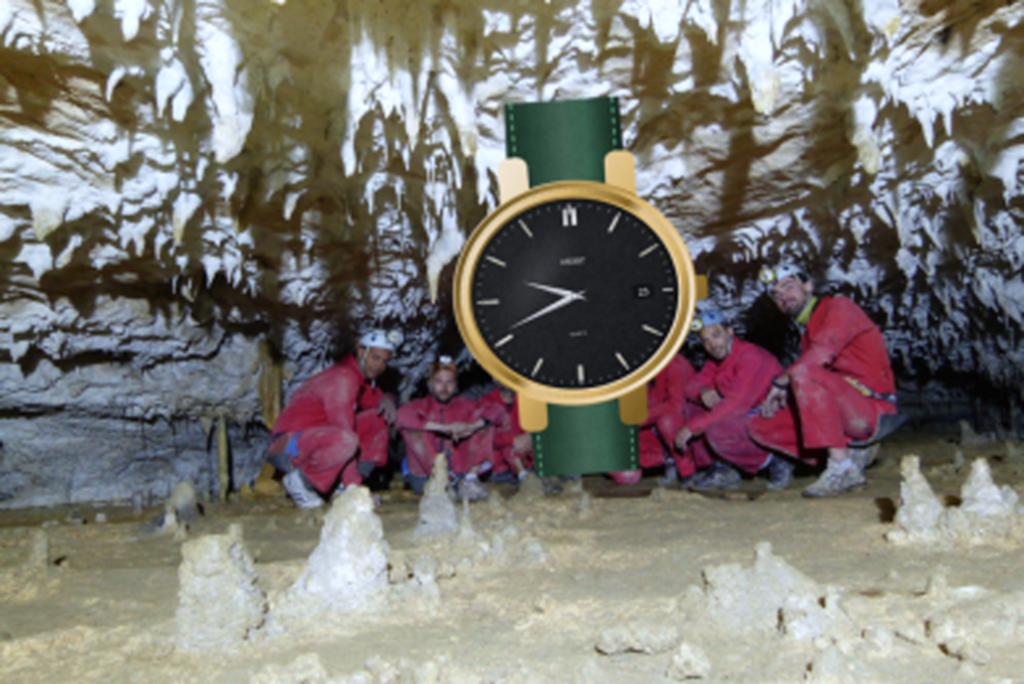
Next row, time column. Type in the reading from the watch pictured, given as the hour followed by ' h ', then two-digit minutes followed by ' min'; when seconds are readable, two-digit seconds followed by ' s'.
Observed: 9 h 41 min
